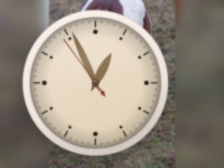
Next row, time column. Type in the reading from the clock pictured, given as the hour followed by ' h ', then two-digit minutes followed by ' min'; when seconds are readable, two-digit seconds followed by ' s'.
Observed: 12 h 55 min 54 s
